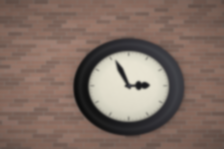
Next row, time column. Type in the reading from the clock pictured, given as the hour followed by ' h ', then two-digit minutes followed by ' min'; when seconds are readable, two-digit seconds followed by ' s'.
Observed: 2 h 56 min
